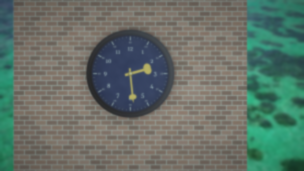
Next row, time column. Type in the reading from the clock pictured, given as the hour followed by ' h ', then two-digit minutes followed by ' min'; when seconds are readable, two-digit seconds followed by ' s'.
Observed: 2 h 29 min
